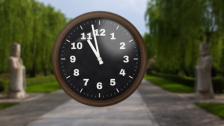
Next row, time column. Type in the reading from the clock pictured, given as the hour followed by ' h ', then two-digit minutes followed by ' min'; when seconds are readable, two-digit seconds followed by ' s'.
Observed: 10 h 58 min
